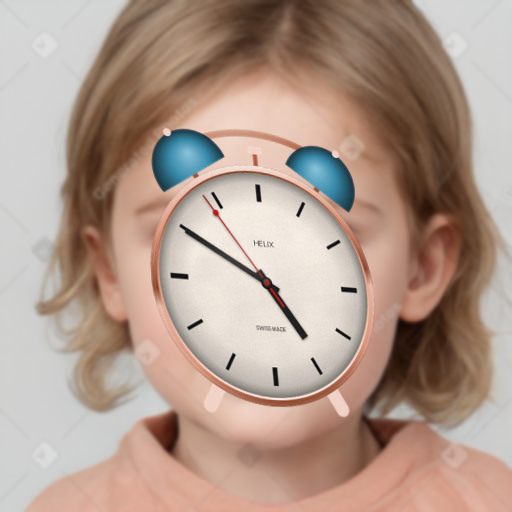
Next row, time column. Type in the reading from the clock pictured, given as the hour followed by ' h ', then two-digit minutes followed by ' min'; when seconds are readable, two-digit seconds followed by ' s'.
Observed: 4 h 49 min 54 s
